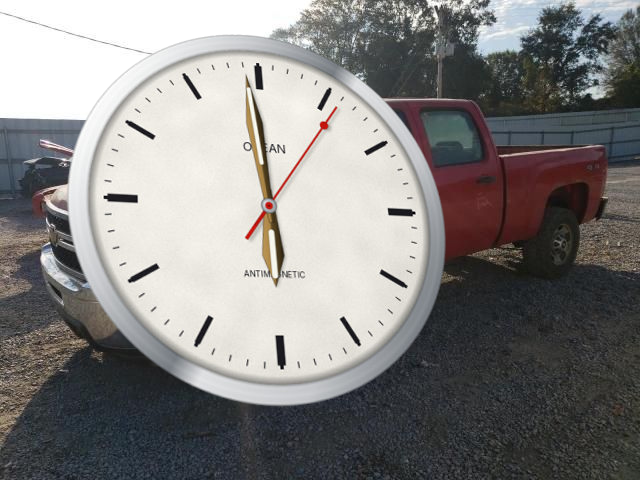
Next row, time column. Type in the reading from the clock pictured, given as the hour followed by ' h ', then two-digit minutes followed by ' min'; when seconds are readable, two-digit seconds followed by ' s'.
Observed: 5 h 59 min 06 s
